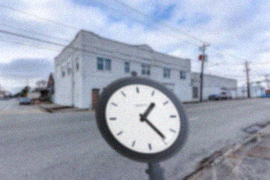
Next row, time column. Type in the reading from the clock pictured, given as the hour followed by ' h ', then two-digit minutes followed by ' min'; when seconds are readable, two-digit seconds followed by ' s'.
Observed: 1 h 24 min
